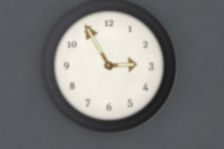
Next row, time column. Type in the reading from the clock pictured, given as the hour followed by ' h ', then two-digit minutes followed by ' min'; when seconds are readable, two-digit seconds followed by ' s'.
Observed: 2 h 55 min
